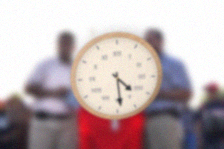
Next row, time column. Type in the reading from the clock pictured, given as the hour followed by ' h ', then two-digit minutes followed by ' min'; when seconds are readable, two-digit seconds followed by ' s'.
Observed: 4 h 29 min
